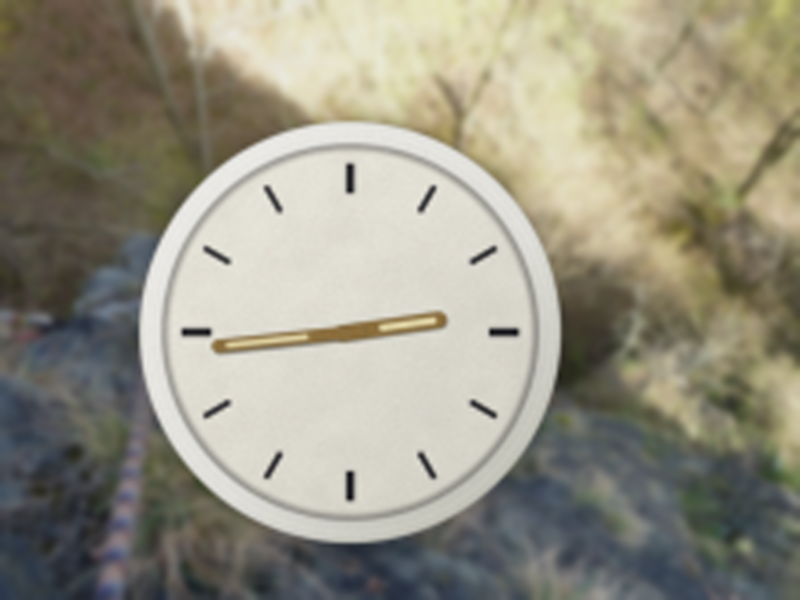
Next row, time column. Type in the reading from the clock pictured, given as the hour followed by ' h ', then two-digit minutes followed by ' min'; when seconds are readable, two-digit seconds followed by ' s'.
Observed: 2 h 44 min
